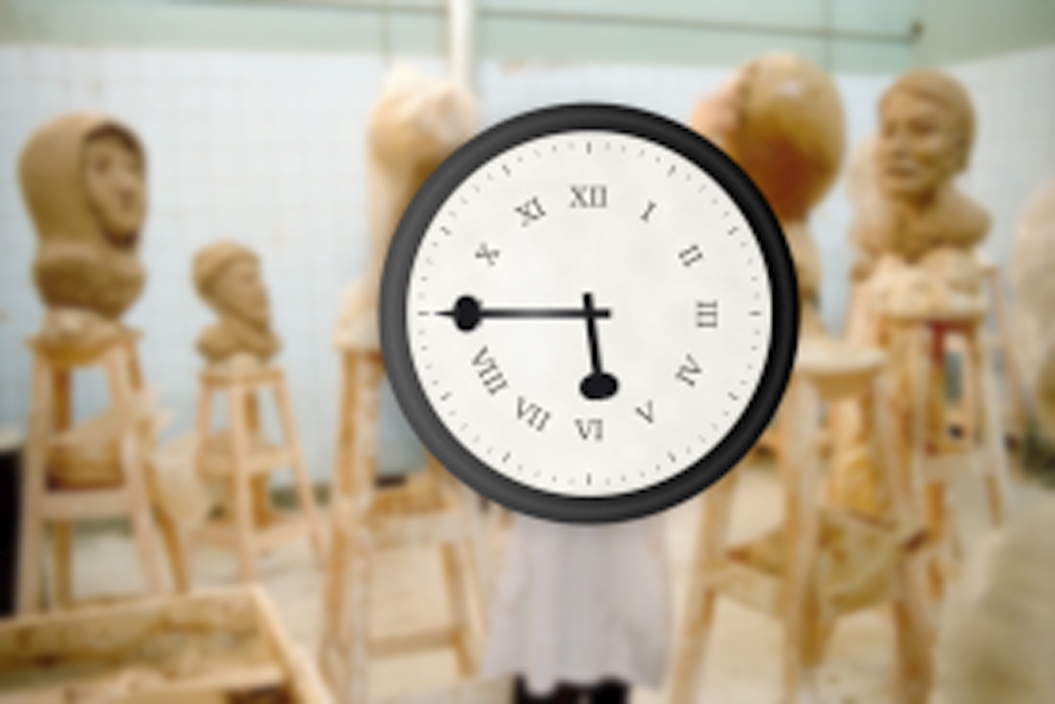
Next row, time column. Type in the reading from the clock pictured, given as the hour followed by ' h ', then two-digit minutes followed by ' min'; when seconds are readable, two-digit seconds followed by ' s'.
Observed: 5 h 45 min
